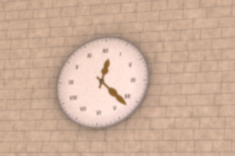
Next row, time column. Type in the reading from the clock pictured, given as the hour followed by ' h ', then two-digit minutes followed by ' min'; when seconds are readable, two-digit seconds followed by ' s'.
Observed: 12 h 22 min
